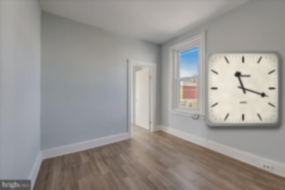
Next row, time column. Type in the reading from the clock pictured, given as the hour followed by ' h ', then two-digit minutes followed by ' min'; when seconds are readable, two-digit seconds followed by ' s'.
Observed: 11 h 18 min
